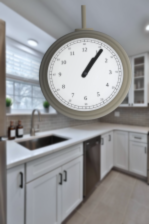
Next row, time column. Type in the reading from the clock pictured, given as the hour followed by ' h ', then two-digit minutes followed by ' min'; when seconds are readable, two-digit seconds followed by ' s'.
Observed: 1 h 06 min
